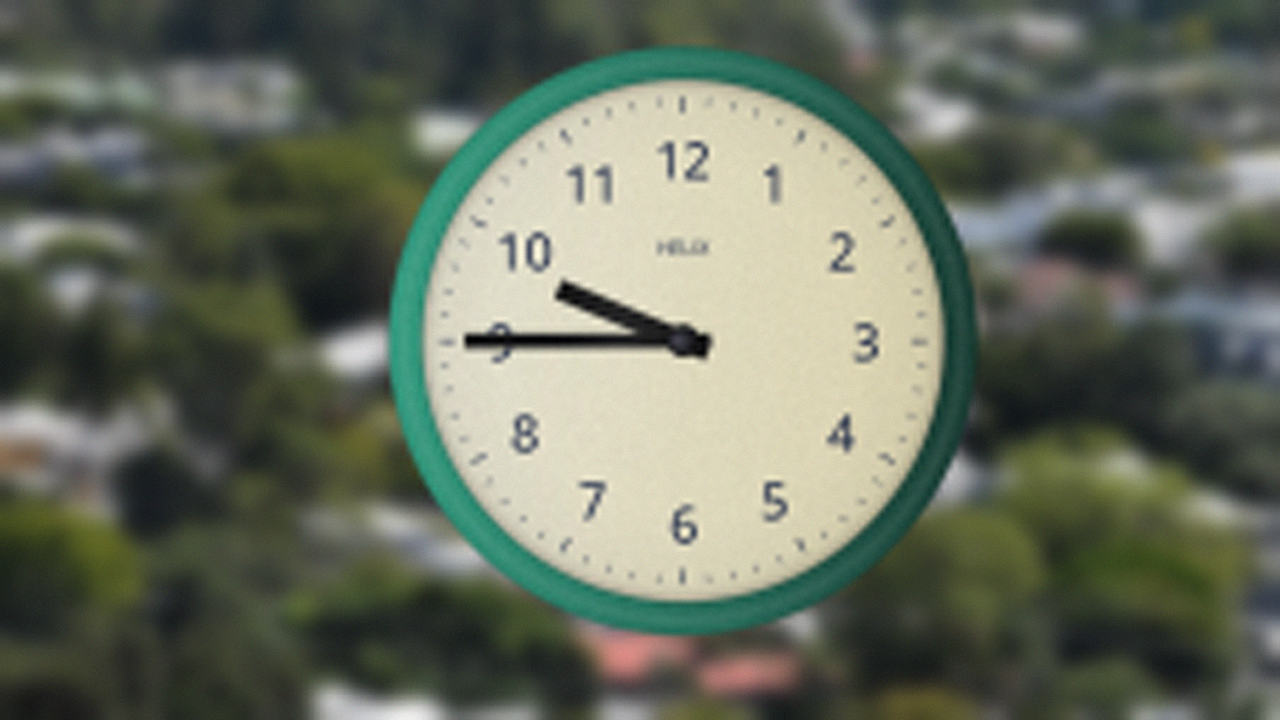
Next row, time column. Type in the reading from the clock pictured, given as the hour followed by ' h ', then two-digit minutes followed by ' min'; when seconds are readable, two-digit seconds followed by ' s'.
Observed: 9 h 45 min
